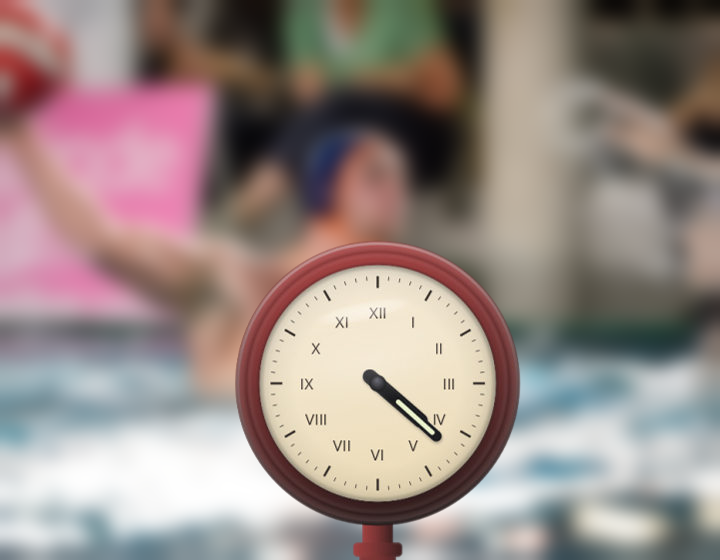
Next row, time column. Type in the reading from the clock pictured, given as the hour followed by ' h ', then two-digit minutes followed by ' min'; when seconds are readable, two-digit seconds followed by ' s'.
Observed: 4 h 22 min
